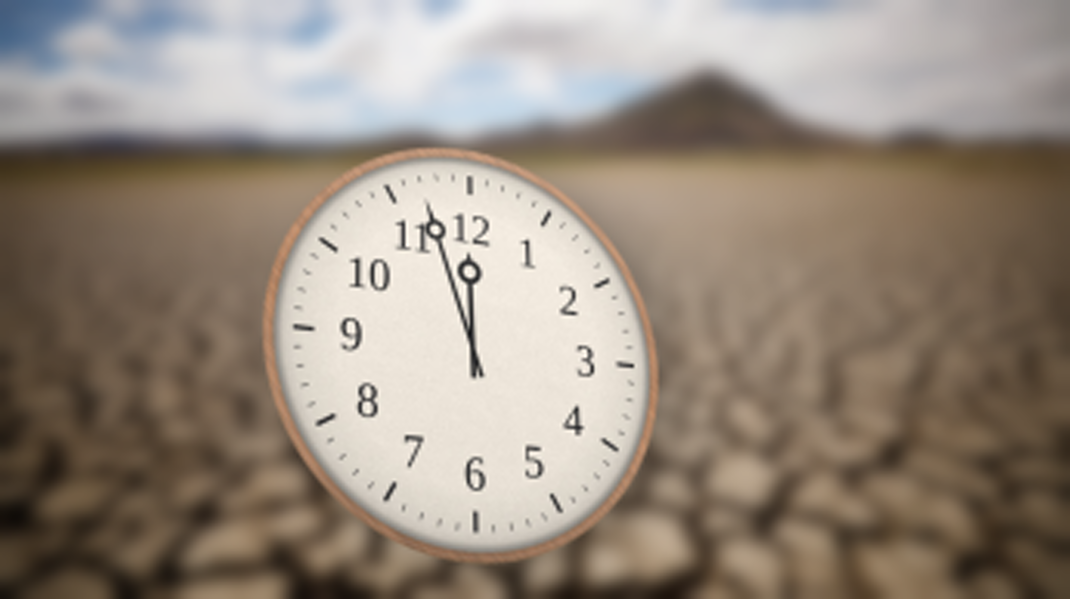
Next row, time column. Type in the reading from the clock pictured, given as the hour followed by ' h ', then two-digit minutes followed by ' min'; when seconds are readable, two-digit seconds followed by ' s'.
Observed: 11 h 57 min
